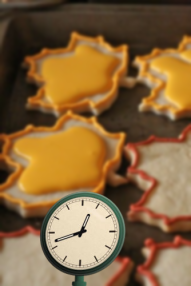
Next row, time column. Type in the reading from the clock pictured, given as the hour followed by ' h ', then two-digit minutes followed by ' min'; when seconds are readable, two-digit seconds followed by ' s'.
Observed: 12 h 42 min
